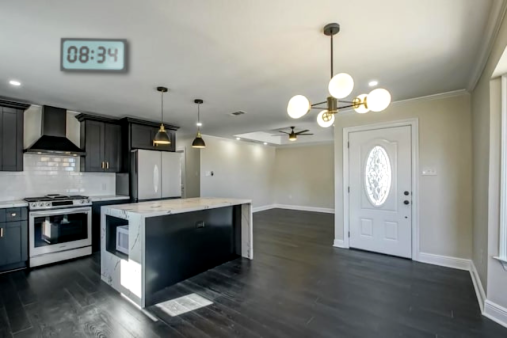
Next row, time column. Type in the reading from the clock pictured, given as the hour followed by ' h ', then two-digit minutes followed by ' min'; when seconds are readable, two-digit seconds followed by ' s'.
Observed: 8 h 34 min
